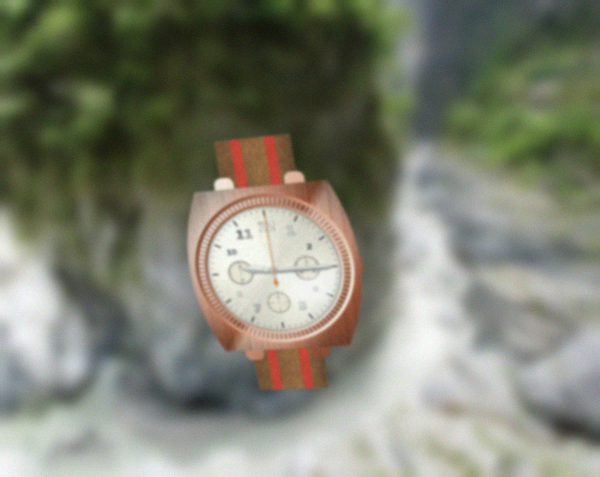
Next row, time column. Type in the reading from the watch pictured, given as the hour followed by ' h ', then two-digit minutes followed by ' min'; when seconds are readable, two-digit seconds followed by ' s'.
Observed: 9 h 15 min
